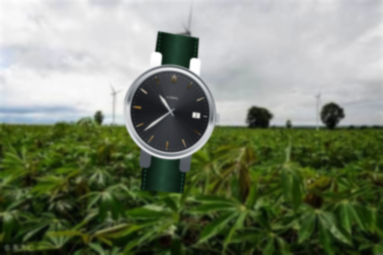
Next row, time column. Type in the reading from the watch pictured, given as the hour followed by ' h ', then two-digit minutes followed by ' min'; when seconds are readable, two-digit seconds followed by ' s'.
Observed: 10 h 38 min
